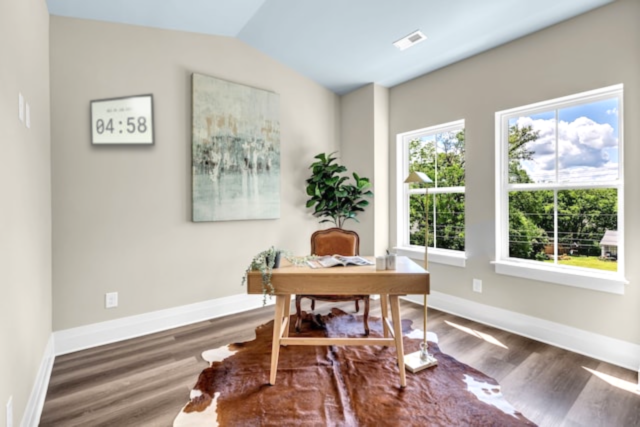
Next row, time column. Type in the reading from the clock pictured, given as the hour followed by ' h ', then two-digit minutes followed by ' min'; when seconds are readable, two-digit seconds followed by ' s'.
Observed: 4 h 58 min
